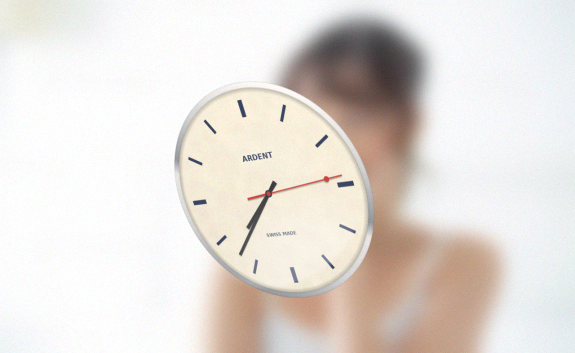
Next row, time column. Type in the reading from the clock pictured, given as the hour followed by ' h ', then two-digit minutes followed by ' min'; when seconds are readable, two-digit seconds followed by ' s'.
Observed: 7 h 37 min 14 s
